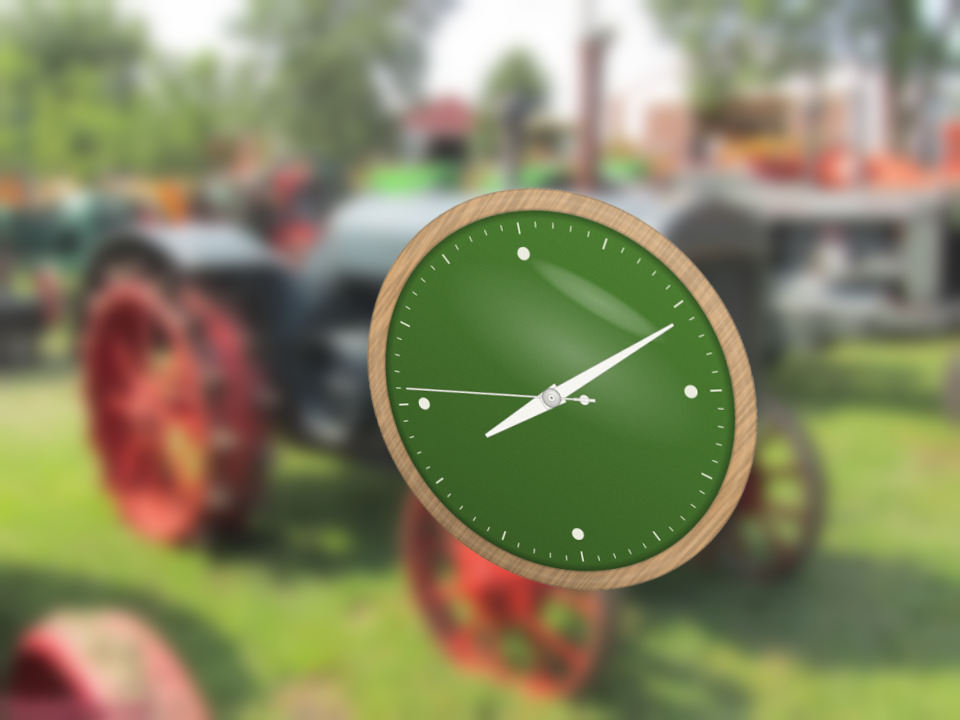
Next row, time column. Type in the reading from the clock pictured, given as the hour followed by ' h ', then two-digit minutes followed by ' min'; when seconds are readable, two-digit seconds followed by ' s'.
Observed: 8 h 10 min 46 s
